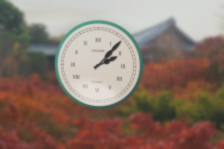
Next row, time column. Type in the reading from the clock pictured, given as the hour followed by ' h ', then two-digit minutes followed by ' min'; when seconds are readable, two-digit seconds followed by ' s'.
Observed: 2 h 07 min
